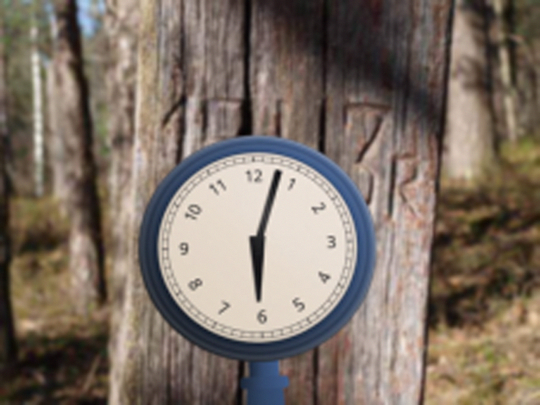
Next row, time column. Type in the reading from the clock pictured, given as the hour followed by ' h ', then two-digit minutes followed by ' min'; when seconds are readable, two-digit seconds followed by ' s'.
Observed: 6 h 03 min
